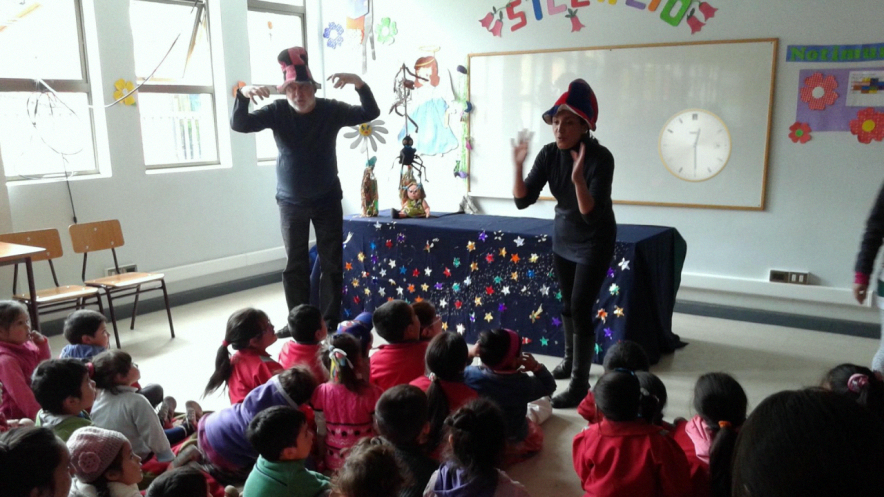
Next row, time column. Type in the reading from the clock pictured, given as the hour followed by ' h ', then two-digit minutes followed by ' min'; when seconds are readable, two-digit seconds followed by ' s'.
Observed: 12 h 30 min
